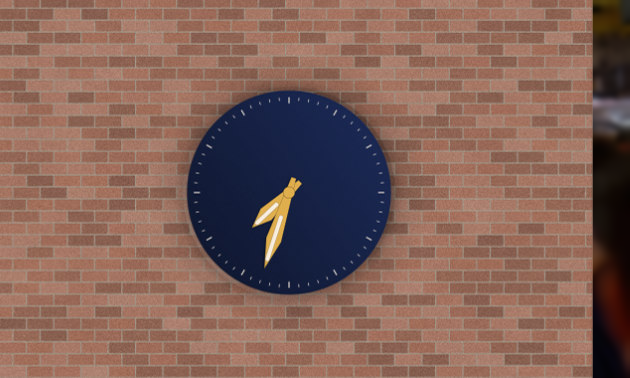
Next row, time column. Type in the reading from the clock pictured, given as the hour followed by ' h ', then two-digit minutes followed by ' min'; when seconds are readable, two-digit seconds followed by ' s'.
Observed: 7 h 33 min
